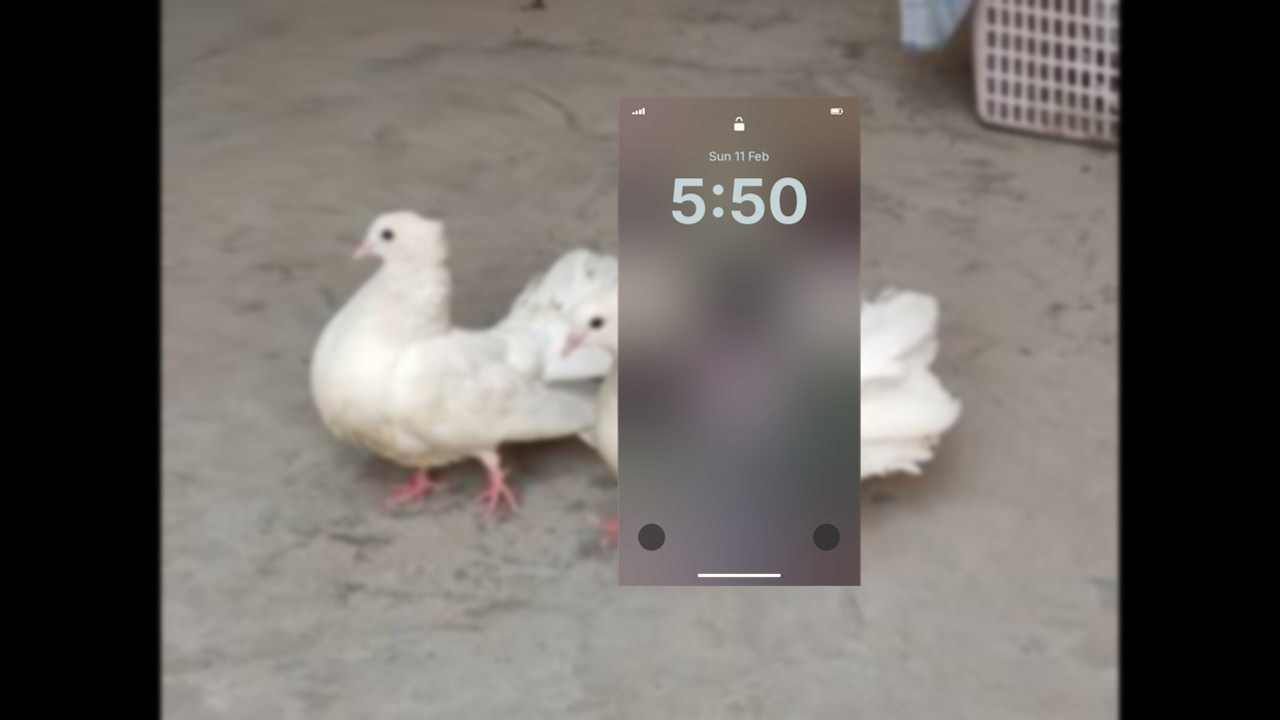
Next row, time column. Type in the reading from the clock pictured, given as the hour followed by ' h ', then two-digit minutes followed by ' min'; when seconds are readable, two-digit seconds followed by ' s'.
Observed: 5 h 50 min
